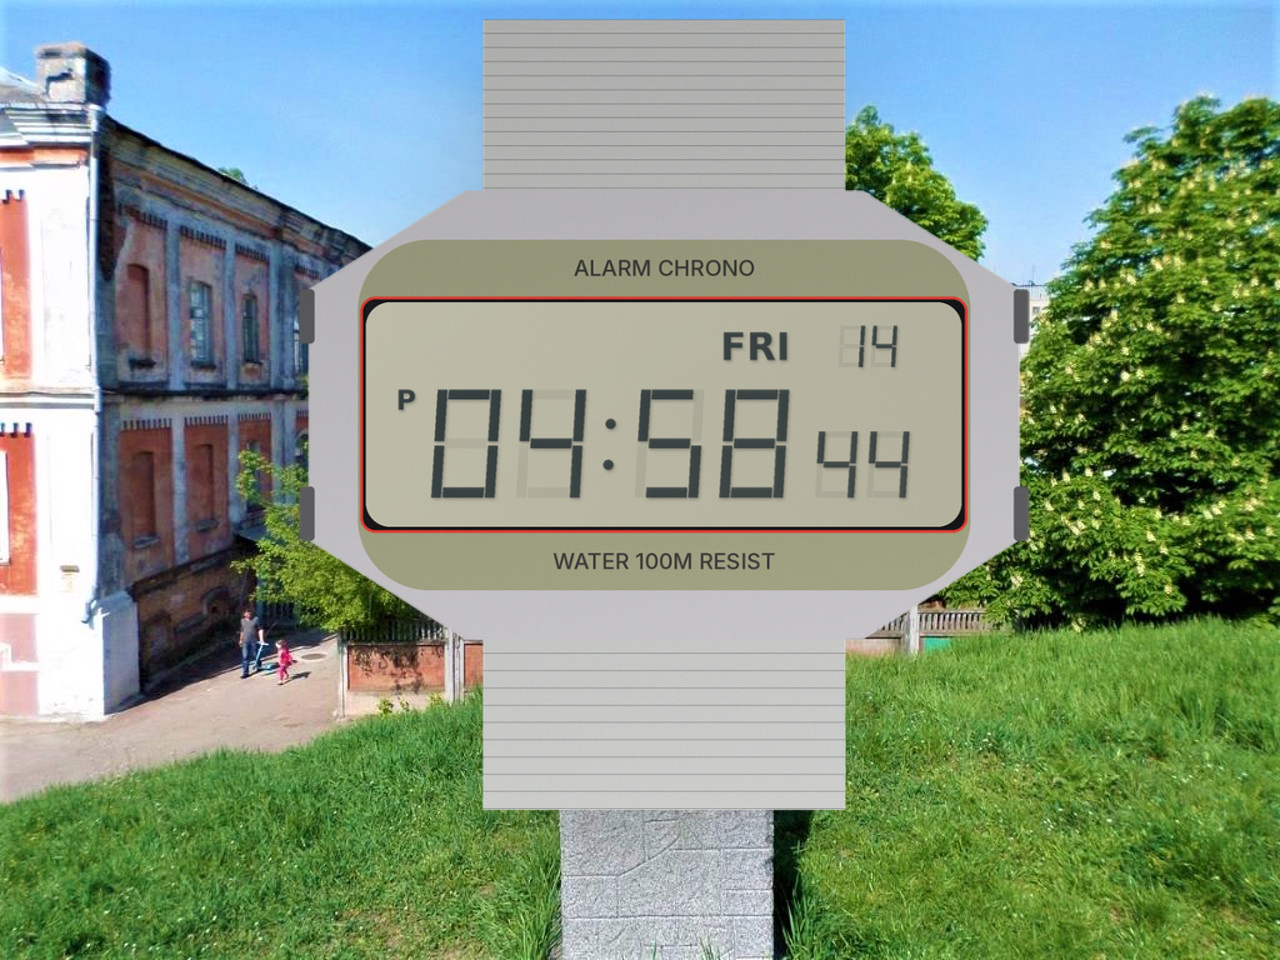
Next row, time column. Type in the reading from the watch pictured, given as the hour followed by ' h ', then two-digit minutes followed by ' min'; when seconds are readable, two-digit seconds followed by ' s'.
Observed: 4 h 58 min 44 s
